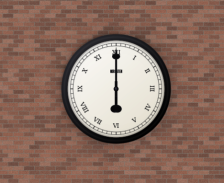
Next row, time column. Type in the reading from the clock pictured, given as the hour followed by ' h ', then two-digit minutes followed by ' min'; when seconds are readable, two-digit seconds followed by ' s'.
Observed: 6 h 00 min
